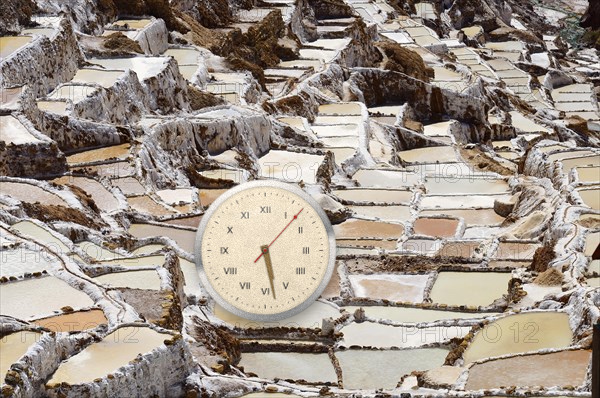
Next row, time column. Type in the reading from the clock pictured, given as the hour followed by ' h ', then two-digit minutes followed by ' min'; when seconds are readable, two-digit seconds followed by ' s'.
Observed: 5 h 28 min 07 s
